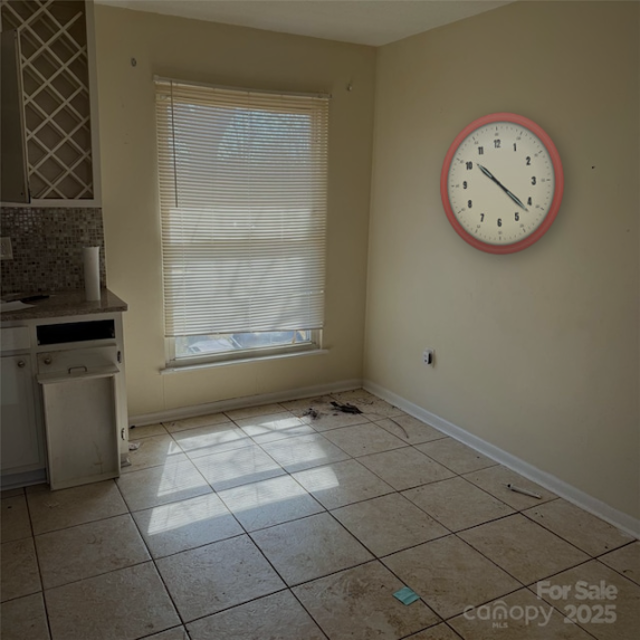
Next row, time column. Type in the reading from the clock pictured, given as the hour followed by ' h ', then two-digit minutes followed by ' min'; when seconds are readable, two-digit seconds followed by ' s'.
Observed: 10 h 22 min
